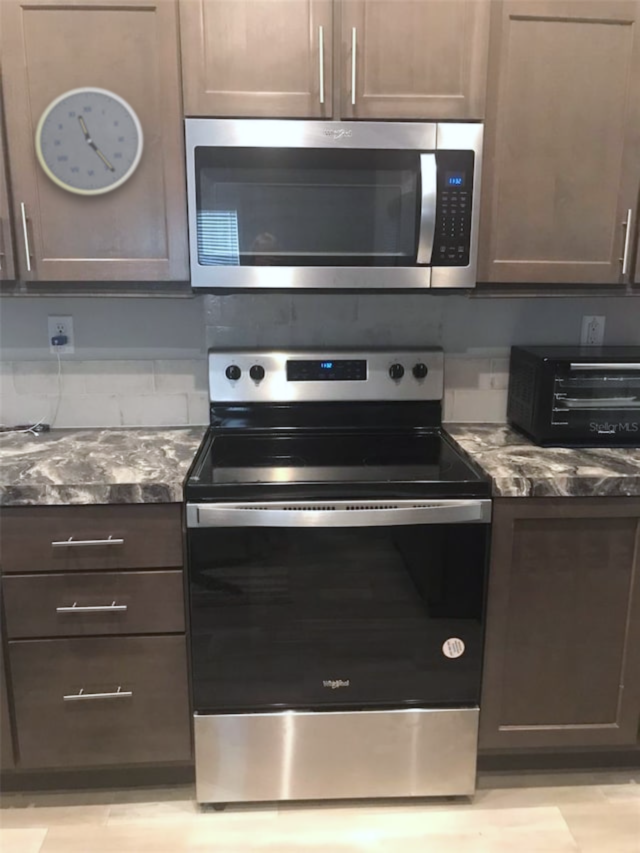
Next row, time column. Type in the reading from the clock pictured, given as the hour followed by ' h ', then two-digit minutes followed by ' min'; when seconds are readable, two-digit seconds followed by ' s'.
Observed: 11 h 24 min
